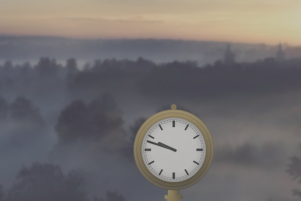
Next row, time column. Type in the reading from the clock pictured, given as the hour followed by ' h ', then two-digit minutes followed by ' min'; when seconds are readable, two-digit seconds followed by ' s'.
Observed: 9 h 48 min
